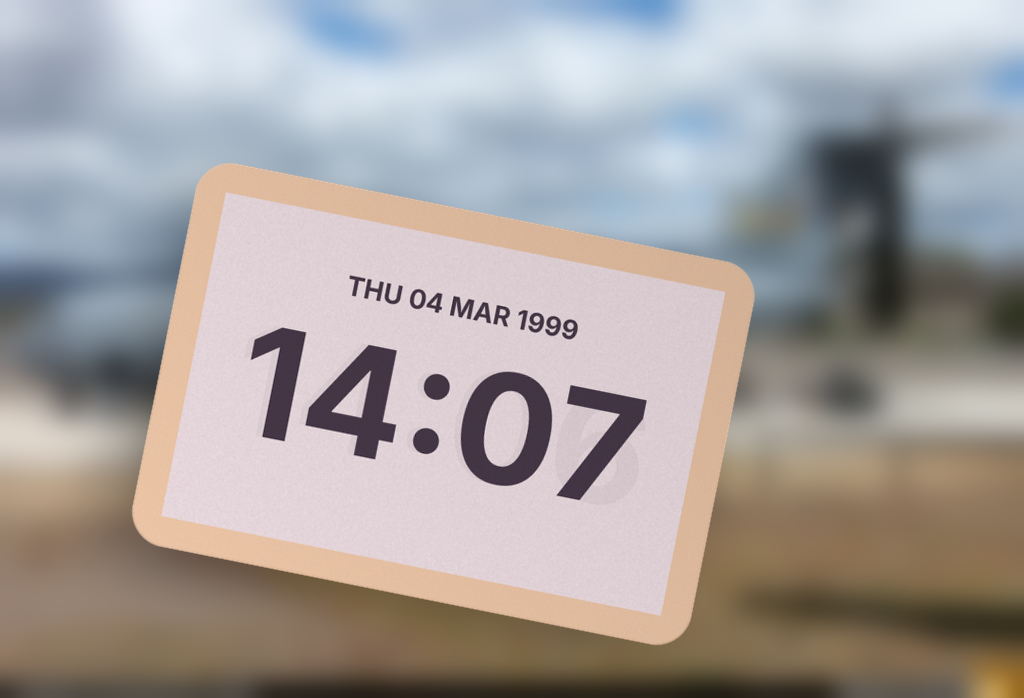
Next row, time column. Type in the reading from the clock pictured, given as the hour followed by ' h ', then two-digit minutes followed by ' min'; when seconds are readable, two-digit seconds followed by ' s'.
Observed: 14 h 07 min
